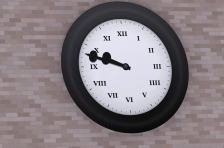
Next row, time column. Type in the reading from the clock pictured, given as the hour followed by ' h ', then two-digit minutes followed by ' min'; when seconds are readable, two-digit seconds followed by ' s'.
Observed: 9 h 48 min
